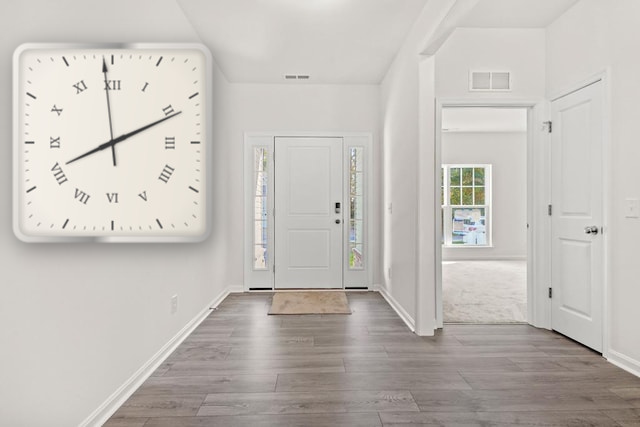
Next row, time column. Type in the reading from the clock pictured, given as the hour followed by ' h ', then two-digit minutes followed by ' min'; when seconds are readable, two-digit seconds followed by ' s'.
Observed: 8 h 10 min 59 s
